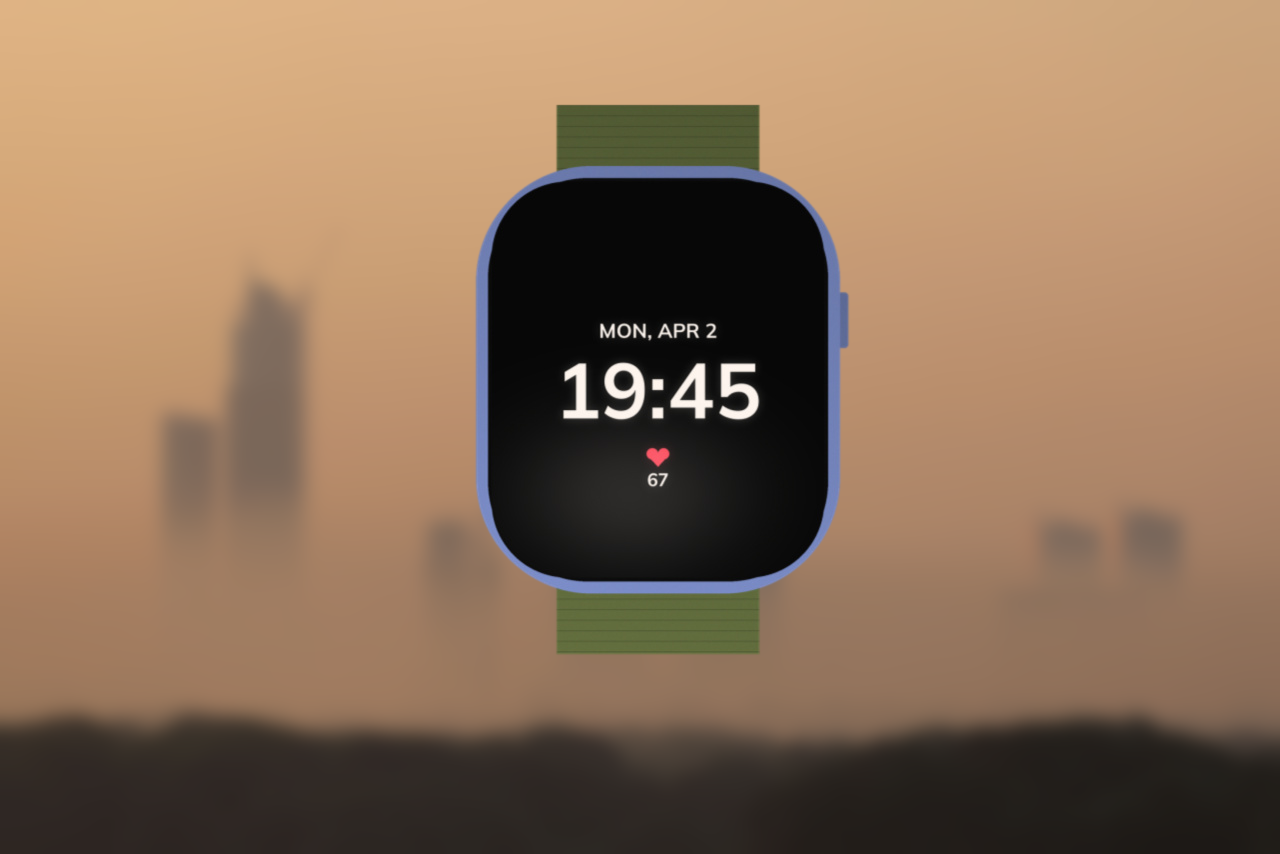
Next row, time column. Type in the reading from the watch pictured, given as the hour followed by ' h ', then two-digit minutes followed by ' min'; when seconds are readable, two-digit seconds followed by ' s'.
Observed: 19 h 45 min
